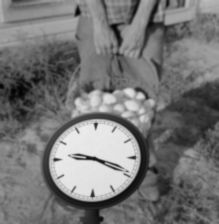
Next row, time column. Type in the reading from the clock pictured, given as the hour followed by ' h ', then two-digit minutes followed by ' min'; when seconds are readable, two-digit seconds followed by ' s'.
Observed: 9 h 19 min
